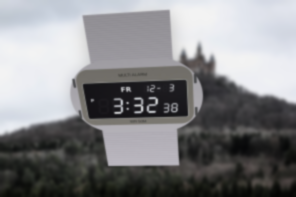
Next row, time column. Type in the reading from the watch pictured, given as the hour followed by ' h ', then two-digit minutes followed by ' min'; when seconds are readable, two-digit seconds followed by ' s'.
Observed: 3 h 32 min 38 s
